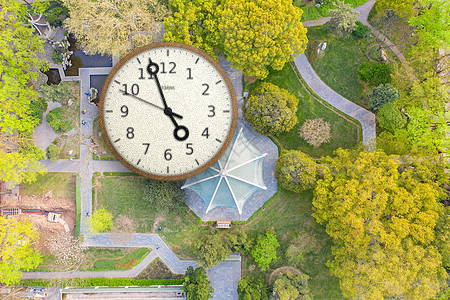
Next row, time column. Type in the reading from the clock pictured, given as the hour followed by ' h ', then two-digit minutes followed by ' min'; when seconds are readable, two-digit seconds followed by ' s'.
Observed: 4 h 56 min 49 s
